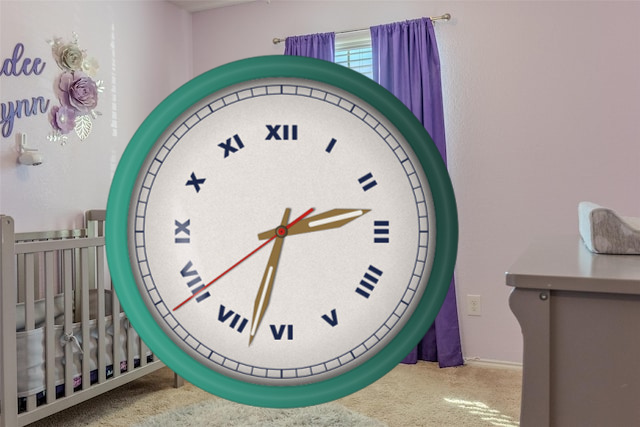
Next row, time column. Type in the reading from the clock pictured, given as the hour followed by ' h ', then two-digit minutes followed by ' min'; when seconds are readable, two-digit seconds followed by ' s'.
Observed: 2 h 32 min 39 s
